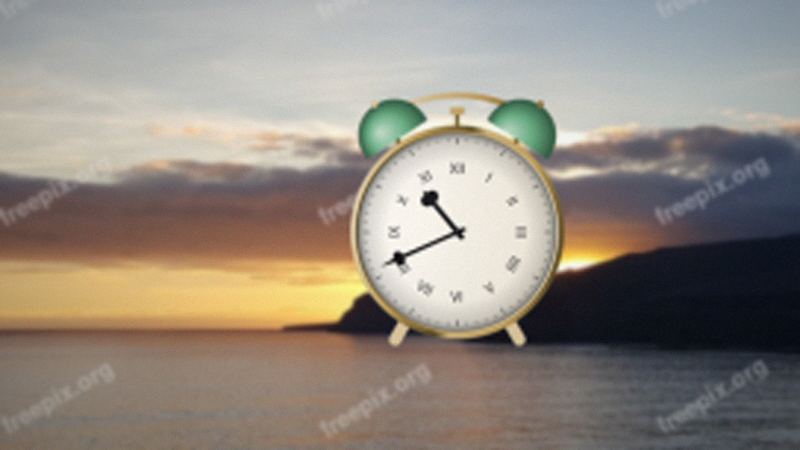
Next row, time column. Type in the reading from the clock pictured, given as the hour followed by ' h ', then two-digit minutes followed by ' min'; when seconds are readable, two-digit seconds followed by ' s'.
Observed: 10 h 41 min
